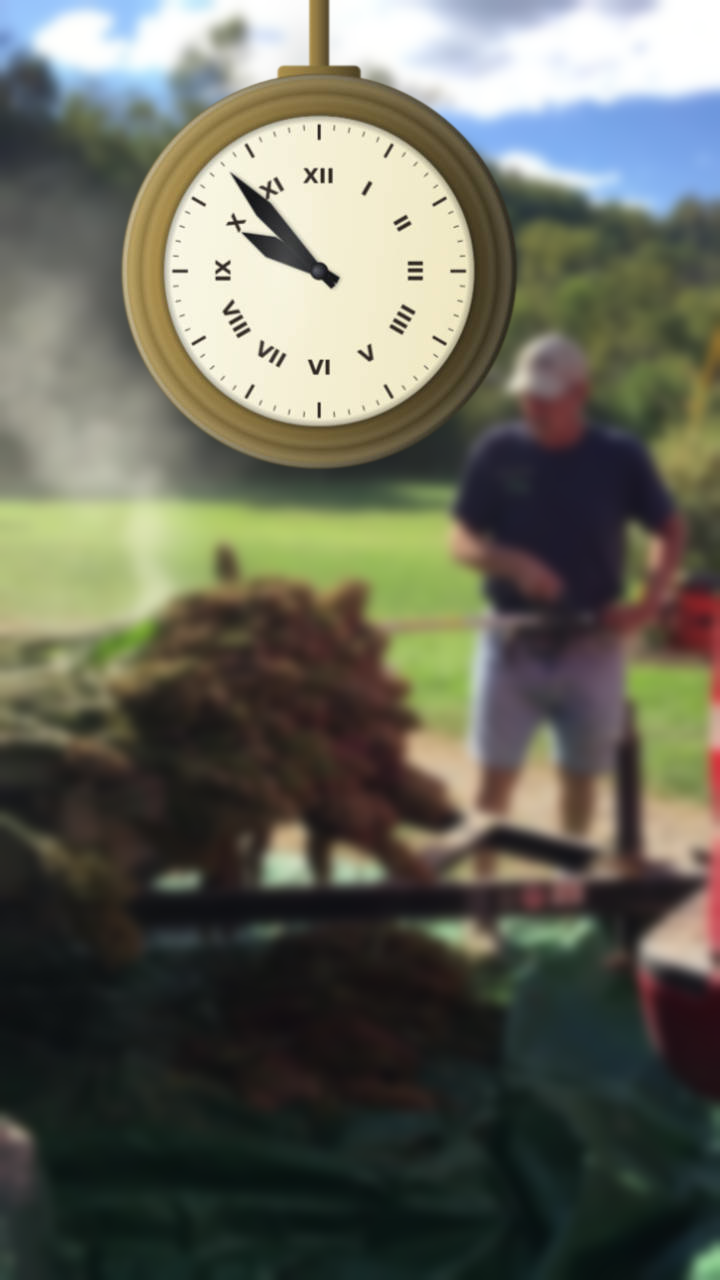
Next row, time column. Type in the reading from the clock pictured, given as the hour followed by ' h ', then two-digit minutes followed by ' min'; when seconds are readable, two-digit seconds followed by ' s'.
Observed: 9 h 53 min
